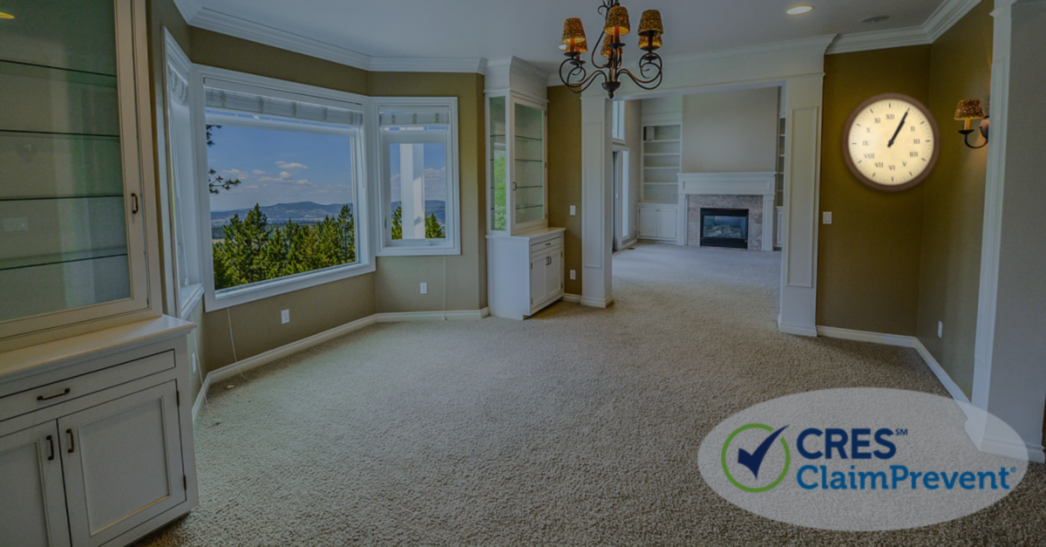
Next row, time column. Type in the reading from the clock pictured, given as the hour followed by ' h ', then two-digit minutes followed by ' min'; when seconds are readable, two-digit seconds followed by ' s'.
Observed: 1 h 05 min
